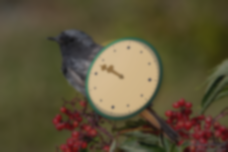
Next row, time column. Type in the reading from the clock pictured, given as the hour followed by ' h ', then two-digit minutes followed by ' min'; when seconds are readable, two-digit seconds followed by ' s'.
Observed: 9 h 48 min
